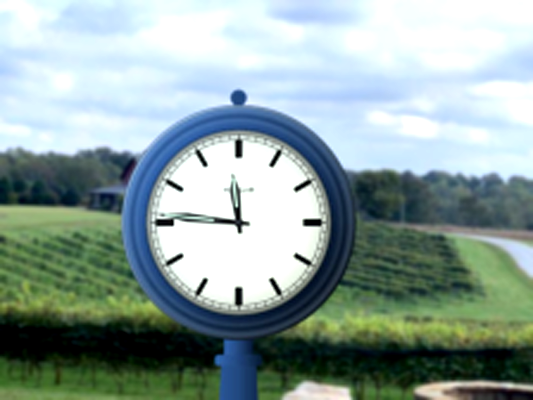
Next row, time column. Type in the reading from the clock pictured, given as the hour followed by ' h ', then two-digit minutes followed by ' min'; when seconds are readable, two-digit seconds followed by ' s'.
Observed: 11 h 46 min
